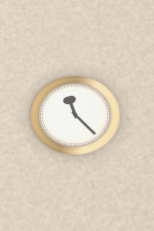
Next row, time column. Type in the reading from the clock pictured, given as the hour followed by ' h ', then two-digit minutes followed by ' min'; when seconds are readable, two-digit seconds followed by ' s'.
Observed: 11 h 23 min
